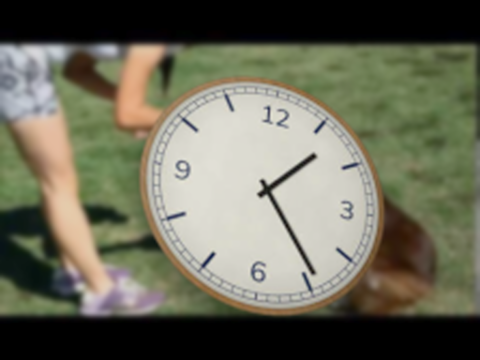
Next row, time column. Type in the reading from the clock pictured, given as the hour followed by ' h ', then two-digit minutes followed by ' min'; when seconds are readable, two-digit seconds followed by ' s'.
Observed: 1 h 24 min
